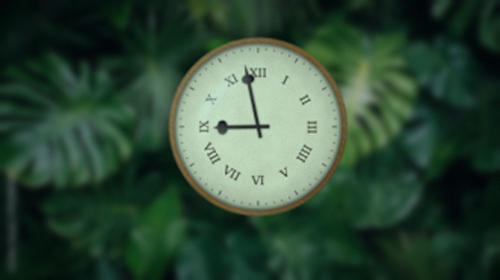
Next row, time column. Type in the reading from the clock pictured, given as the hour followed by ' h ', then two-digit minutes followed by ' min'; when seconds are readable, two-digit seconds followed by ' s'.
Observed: 8 h 58 min
